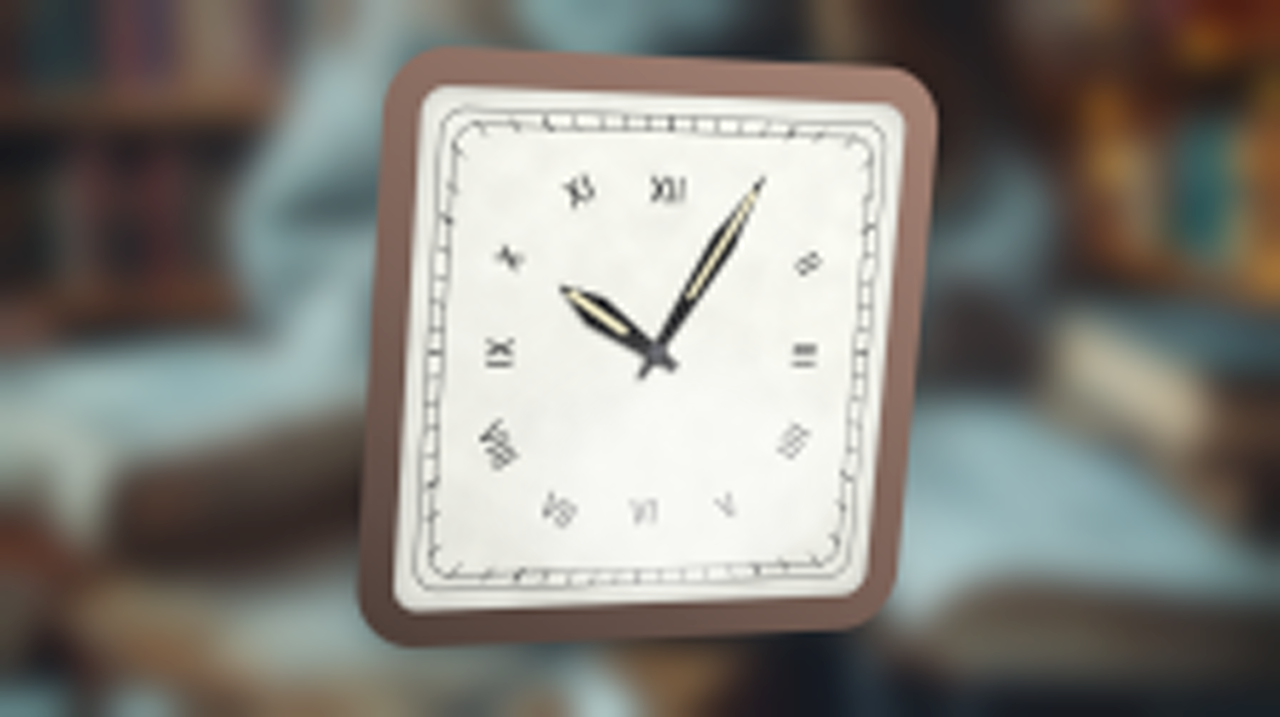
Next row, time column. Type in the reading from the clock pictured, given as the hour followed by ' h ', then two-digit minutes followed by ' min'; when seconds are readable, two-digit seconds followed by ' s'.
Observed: 10 h 05 min
